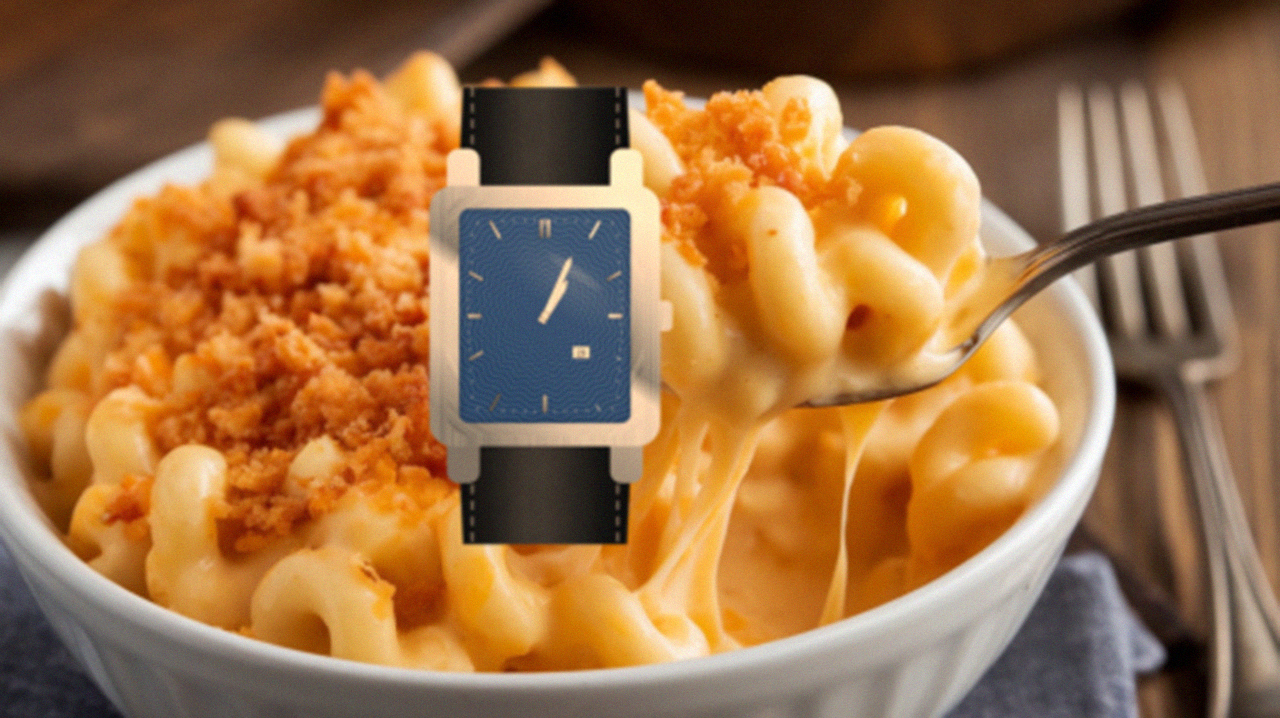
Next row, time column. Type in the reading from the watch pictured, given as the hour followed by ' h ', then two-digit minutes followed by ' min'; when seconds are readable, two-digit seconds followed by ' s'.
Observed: 1 h 04 min
